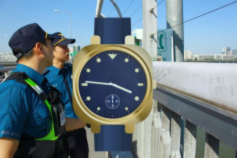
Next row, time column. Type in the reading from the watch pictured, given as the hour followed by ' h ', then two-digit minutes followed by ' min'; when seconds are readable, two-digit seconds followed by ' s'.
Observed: 3 h 46 min
